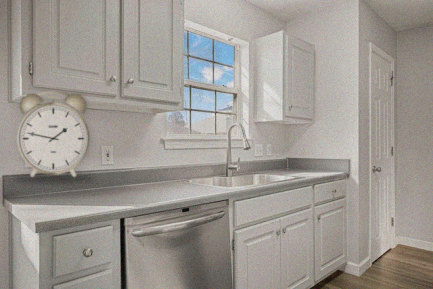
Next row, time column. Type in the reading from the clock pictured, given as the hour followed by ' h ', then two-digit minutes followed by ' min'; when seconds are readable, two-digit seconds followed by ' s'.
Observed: 1 h 47 min
